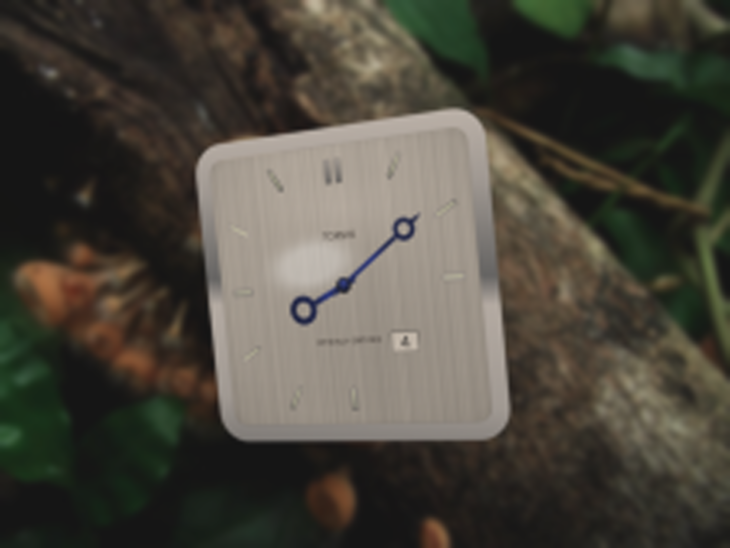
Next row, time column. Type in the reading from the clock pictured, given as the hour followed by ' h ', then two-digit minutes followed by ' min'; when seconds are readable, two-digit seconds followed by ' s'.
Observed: 8 h 09 min
